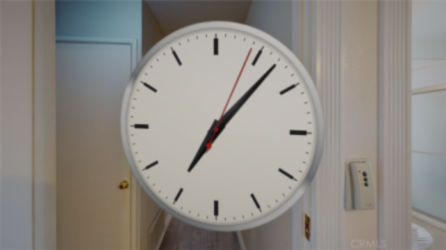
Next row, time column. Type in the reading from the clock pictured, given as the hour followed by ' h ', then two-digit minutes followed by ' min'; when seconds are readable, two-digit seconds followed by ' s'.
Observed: 7 h 07 min 04 s
